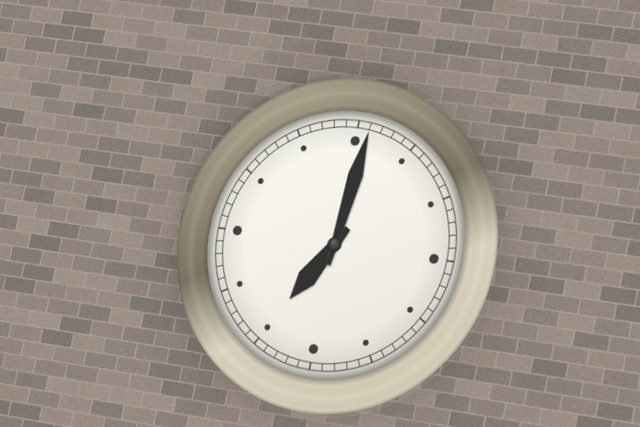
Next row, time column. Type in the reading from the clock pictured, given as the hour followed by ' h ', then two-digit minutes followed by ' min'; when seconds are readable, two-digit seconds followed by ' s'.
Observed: 7 h 01 min
